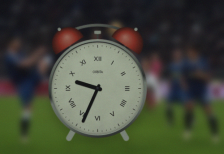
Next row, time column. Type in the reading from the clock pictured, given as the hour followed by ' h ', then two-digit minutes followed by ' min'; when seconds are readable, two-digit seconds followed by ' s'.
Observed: 9 h 34 min
